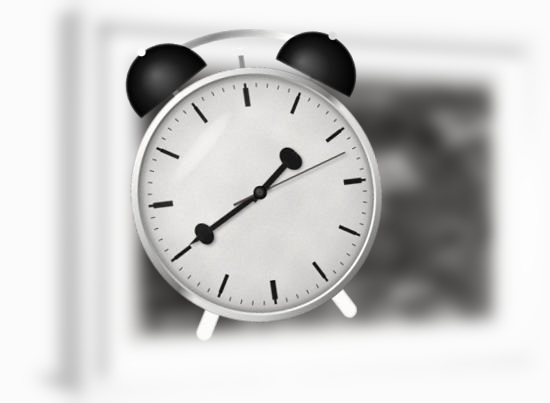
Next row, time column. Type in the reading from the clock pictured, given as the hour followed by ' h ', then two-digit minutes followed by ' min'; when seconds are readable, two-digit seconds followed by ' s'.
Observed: 1 h 40 min 12 s
